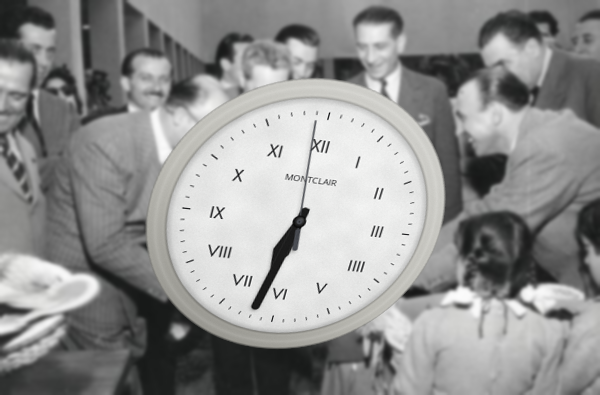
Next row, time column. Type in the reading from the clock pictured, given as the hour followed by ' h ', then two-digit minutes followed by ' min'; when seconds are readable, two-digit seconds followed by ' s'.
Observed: 6 h 31 min 59 s
